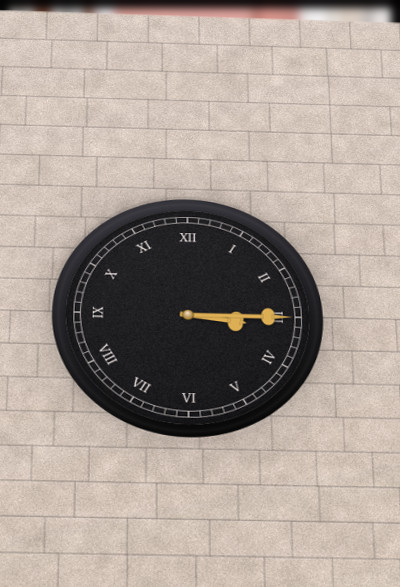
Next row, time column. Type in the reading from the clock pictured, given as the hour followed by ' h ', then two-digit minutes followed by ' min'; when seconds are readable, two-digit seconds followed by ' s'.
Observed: 3 h 15 min
